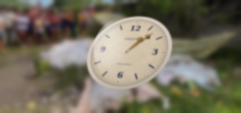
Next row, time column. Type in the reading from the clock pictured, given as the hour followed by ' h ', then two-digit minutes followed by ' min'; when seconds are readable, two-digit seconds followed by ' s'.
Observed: 1 h 07 min
